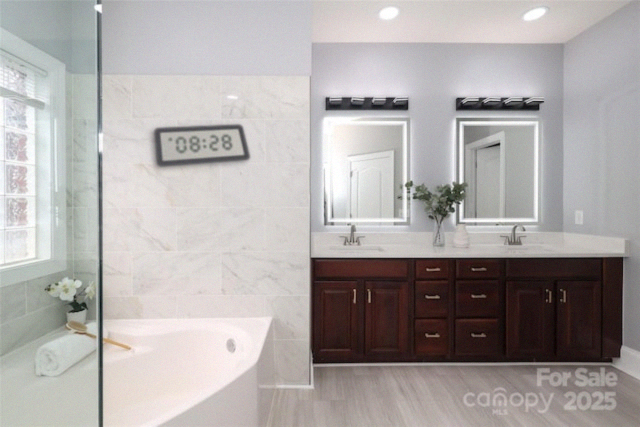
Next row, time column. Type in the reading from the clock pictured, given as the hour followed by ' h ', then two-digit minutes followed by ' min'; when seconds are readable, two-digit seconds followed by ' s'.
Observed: 8 h 28 min
